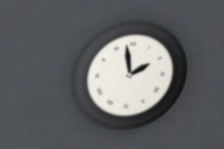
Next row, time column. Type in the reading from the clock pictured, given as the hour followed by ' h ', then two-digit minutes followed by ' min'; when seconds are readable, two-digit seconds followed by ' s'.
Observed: 1 h 58 min
